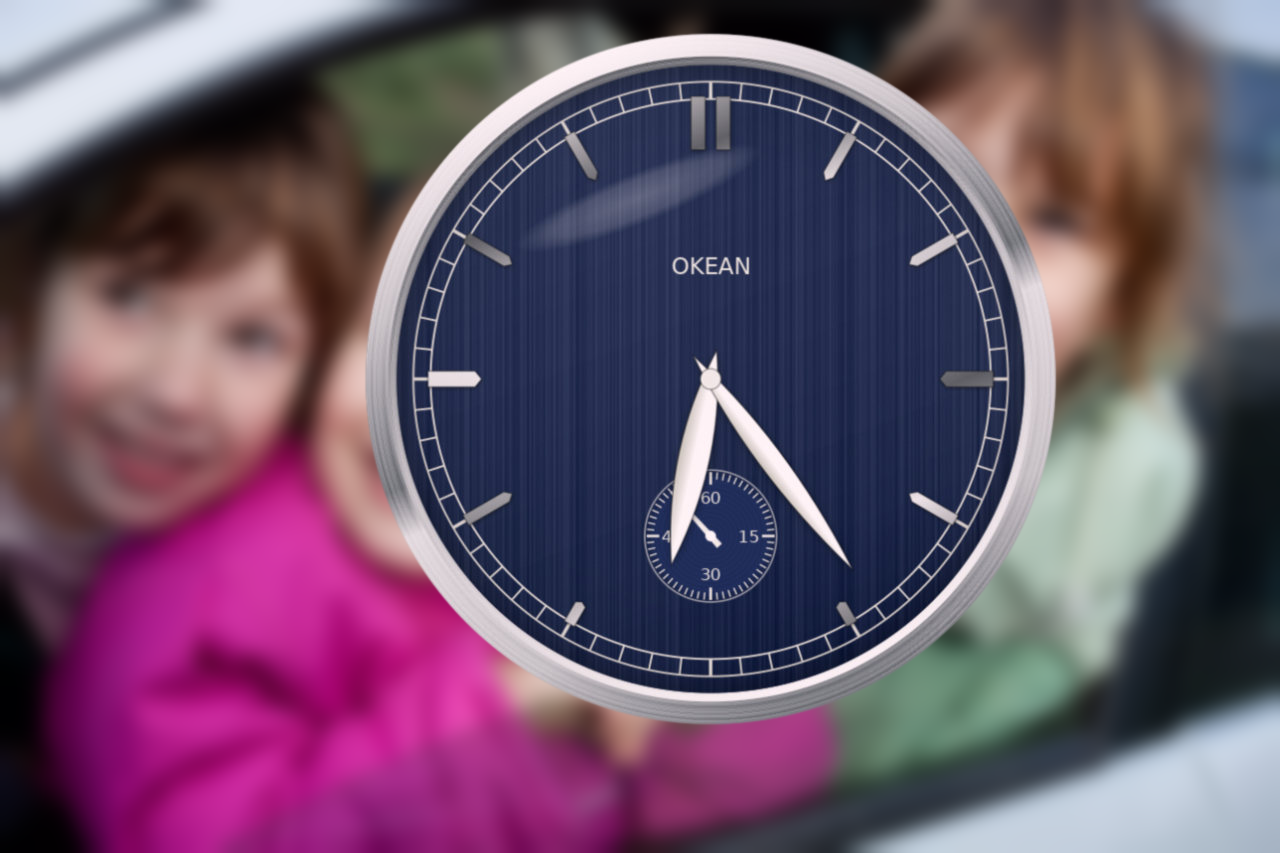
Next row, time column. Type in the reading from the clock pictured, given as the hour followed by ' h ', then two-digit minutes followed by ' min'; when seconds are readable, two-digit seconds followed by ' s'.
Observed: 6 h 23 min 53 s
